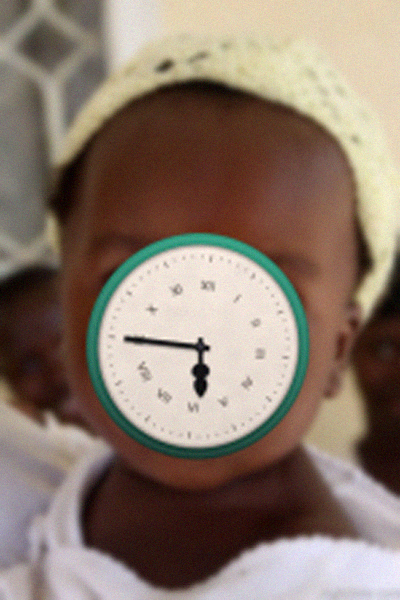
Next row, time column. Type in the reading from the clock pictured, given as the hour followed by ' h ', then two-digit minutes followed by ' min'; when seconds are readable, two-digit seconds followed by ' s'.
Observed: 5 h 45 min
